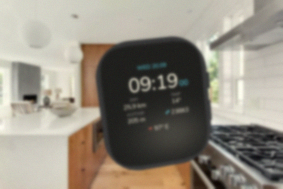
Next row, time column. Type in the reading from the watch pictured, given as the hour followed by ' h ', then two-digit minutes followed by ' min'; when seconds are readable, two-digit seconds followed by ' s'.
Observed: 9 h 19 min
